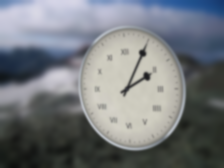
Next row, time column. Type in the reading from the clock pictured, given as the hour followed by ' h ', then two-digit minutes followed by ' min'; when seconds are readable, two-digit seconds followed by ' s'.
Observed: 2 h 05 min
